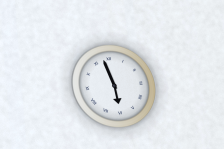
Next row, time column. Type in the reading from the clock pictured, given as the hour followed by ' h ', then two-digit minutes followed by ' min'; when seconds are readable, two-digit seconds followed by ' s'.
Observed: 5 h 58 min
